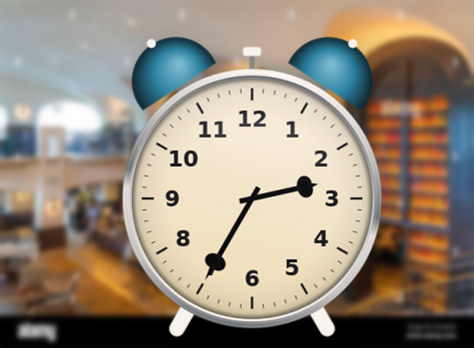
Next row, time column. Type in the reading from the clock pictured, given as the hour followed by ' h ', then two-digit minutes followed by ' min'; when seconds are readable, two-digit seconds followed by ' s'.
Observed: 2 h 35 min
